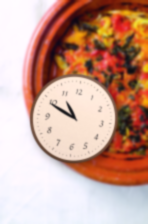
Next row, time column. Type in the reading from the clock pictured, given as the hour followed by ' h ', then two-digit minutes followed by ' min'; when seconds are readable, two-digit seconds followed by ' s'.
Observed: 10 h 49 min
